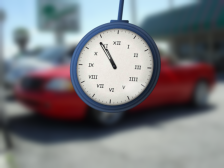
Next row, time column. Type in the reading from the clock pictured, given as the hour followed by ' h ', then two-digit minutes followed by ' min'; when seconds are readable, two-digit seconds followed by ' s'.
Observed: 10 h 54 min
